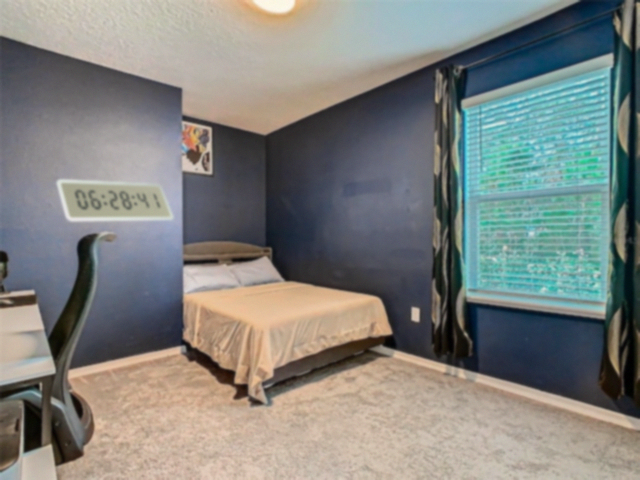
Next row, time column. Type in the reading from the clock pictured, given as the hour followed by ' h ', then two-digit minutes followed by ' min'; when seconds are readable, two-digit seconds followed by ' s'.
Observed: 6 h 28 min 41 s
